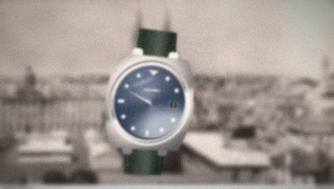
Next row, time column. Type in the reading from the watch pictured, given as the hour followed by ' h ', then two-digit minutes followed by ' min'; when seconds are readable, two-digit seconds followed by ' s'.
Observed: 9 h 49 min
